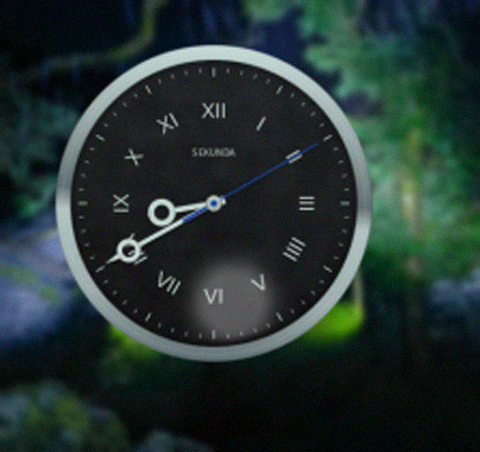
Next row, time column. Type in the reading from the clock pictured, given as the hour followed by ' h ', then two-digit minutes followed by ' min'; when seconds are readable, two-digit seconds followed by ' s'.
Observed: 8 h 40 min 10 s
